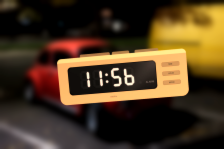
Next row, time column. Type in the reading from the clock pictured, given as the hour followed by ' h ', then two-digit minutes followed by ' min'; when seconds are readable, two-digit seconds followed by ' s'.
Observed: 11 h 56 min
